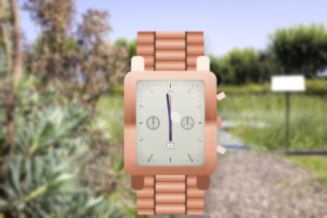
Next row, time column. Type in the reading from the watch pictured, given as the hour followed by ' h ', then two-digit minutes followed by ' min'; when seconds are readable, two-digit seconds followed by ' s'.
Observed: 5 h 59 min
